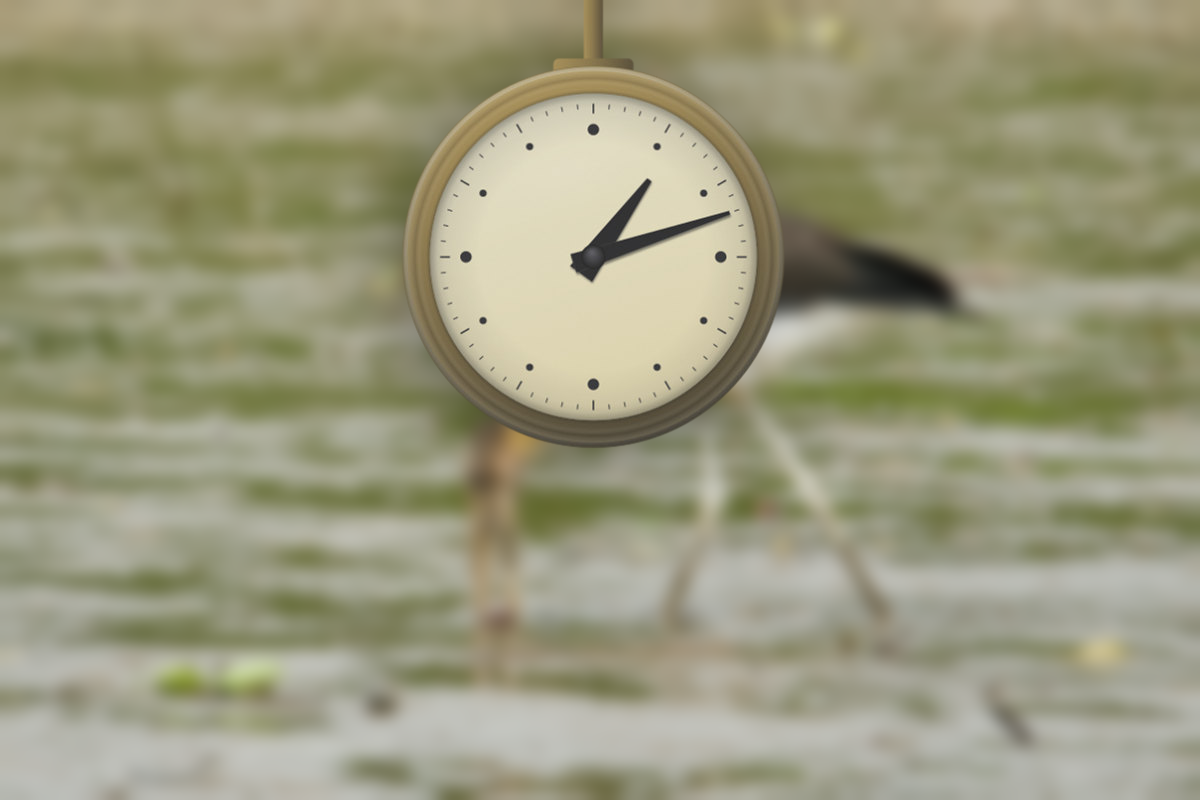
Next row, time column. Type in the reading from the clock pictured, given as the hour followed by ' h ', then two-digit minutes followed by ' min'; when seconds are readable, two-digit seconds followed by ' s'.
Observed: 1 h 12 min
